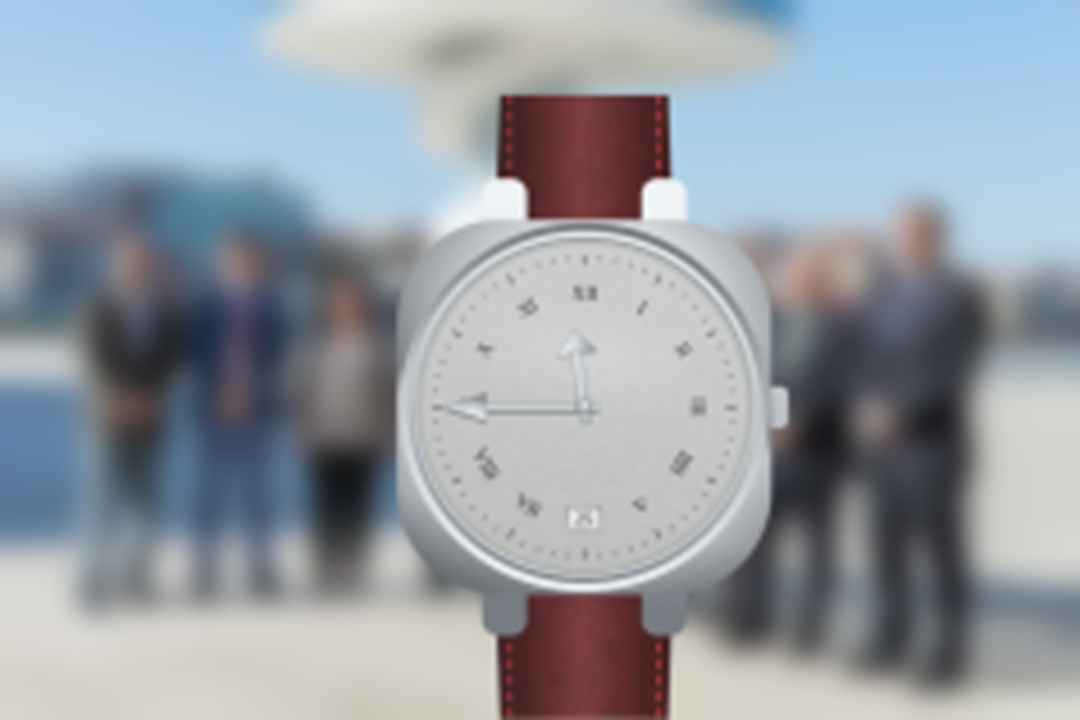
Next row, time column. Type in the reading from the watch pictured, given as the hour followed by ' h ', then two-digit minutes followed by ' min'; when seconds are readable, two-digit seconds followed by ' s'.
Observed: 11 h 45 min
